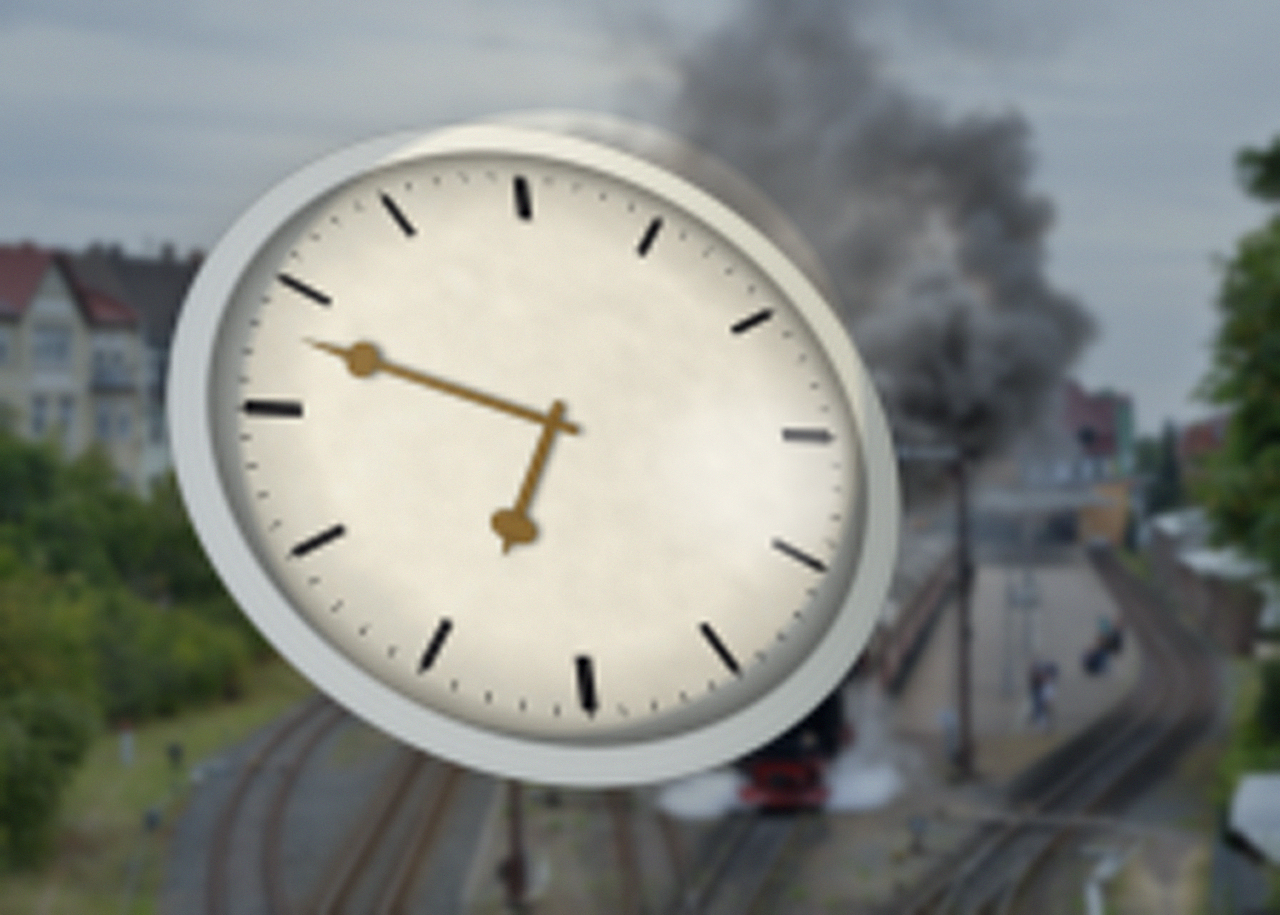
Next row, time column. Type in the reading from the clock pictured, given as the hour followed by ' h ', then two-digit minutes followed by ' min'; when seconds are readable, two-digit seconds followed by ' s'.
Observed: 6 h 48 min
